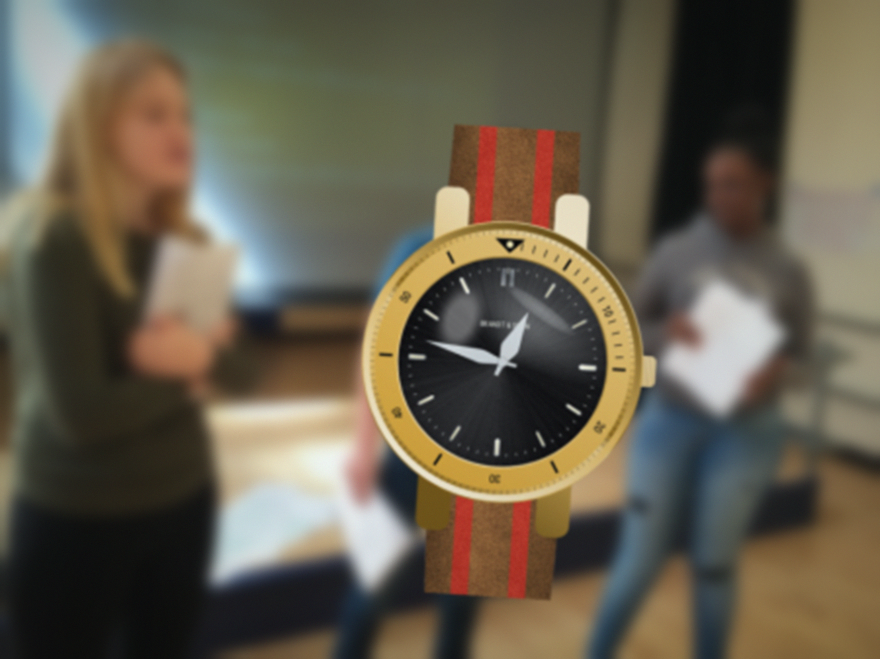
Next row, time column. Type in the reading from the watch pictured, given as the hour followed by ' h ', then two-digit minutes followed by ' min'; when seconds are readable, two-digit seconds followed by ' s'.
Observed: 12 h 47 min
